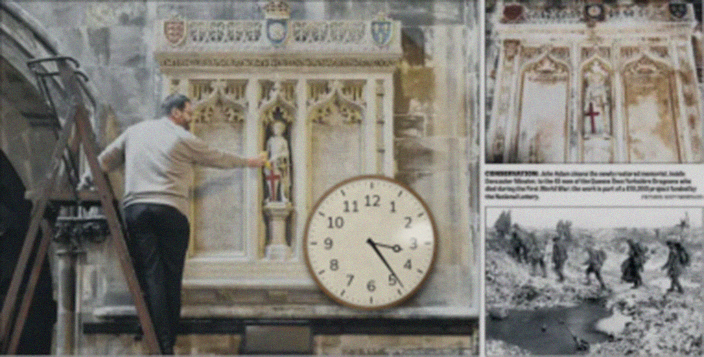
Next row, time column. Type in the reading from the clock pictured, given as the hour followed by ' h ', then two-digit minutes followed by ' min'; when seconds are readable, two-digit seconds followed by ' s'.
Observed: 3 h 24 min
